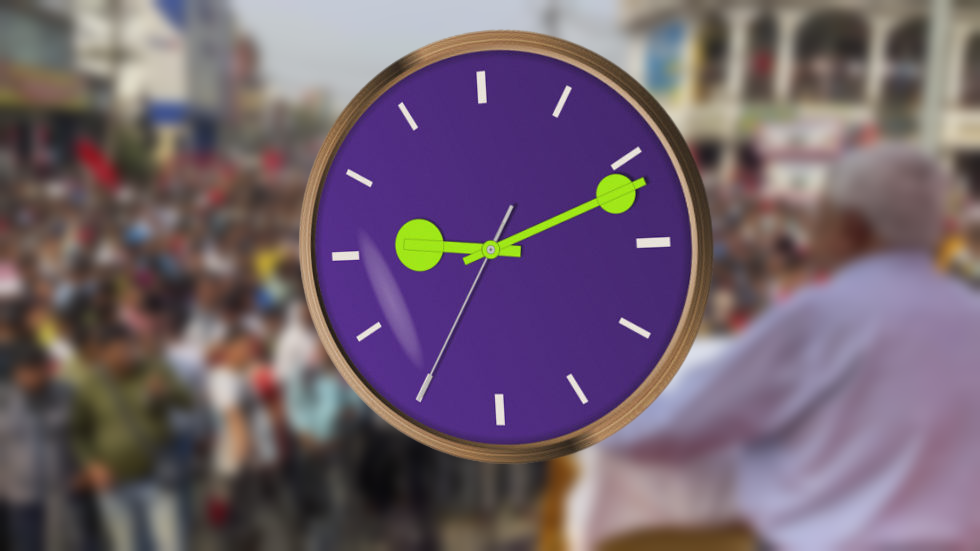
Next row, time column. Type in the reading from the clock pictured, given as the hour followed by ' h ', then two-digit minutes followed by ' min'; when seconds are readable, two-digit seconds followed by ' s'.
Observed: 9 h 11 min 35 s
